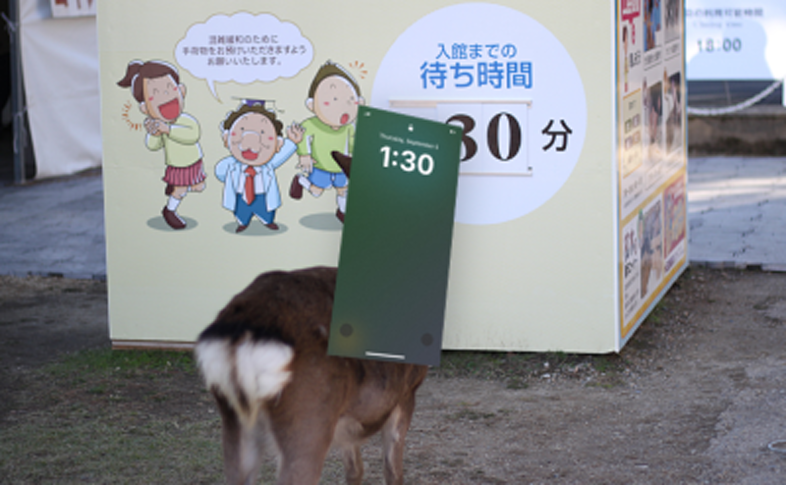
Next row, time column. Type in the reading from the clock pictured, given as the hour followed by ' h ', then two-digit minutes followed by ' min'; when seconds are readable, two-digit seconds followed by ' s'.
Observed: 1 h 30 min
